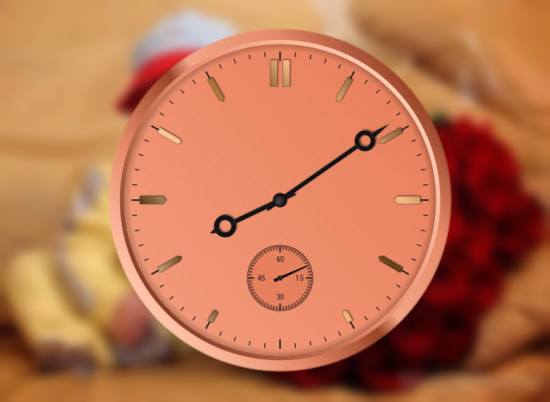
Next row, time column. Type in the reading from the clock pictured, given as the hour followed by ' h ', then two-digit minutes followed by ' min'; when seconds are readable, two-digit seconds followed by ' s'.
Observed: 8 h 09 min 11 s
